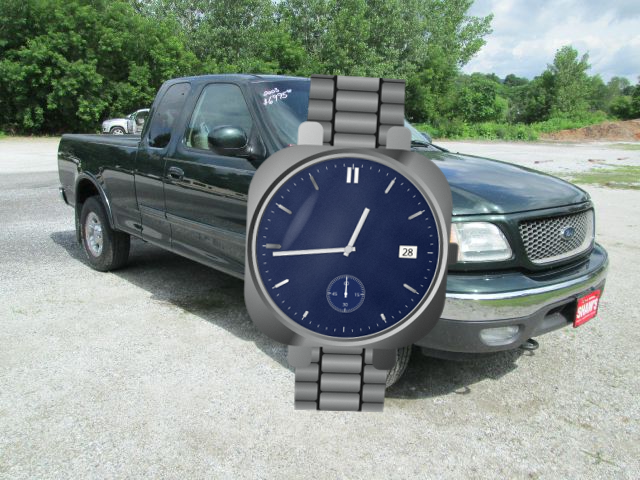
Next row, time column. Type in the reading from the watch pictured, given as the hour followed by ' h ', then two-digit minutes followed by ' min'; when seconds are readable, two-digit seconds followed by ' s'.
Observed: 12 h 44 min
